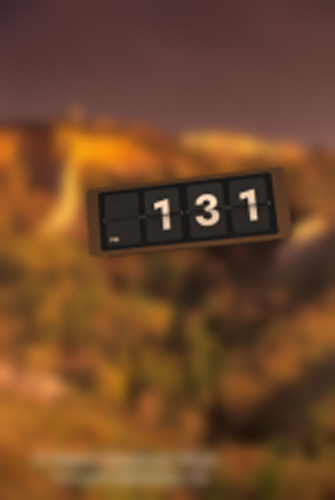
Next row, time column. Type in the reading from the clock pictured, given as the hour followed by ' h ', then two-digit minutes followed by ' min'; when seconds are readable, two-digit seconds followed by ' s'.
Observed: 1 h 31 min
